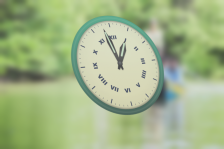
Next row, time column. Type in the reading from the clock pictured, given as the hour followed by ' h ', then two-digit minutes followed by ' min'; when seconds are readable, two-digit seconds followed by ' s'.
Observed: 12 h 58 min
